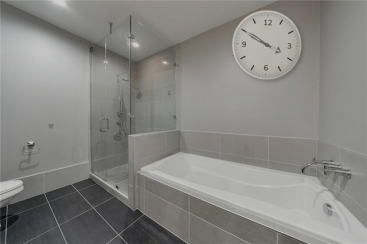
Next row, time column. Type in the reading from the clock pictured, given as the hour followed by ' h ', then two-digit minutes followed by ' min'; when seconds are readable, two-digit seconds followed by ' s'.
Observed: 3 h 50 min
